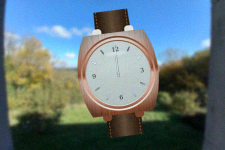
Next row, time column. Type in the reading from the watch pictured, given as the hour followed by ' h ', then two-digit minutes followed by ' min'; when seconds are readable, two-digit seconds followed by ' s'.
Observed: 12 h 00 min
